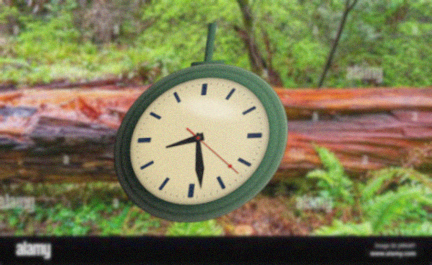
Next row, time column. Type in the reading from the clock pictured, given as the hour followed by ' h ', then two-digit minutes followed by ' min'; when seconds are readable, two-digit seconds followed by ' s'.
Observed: 8 h 28 min 22 s
